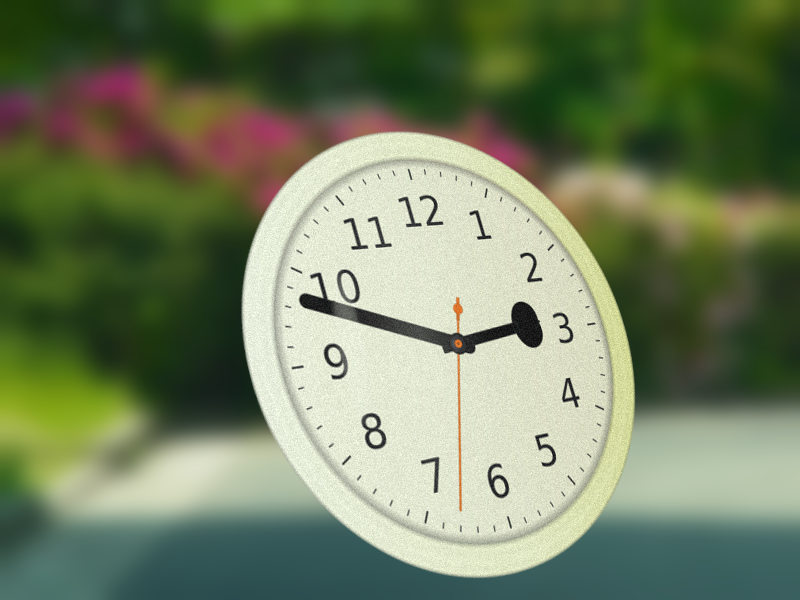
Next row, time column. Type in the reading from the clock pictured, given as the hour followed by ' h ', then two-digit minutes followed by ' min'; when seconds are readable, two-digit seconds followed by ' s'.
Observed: 2 h 48 min 33 s
